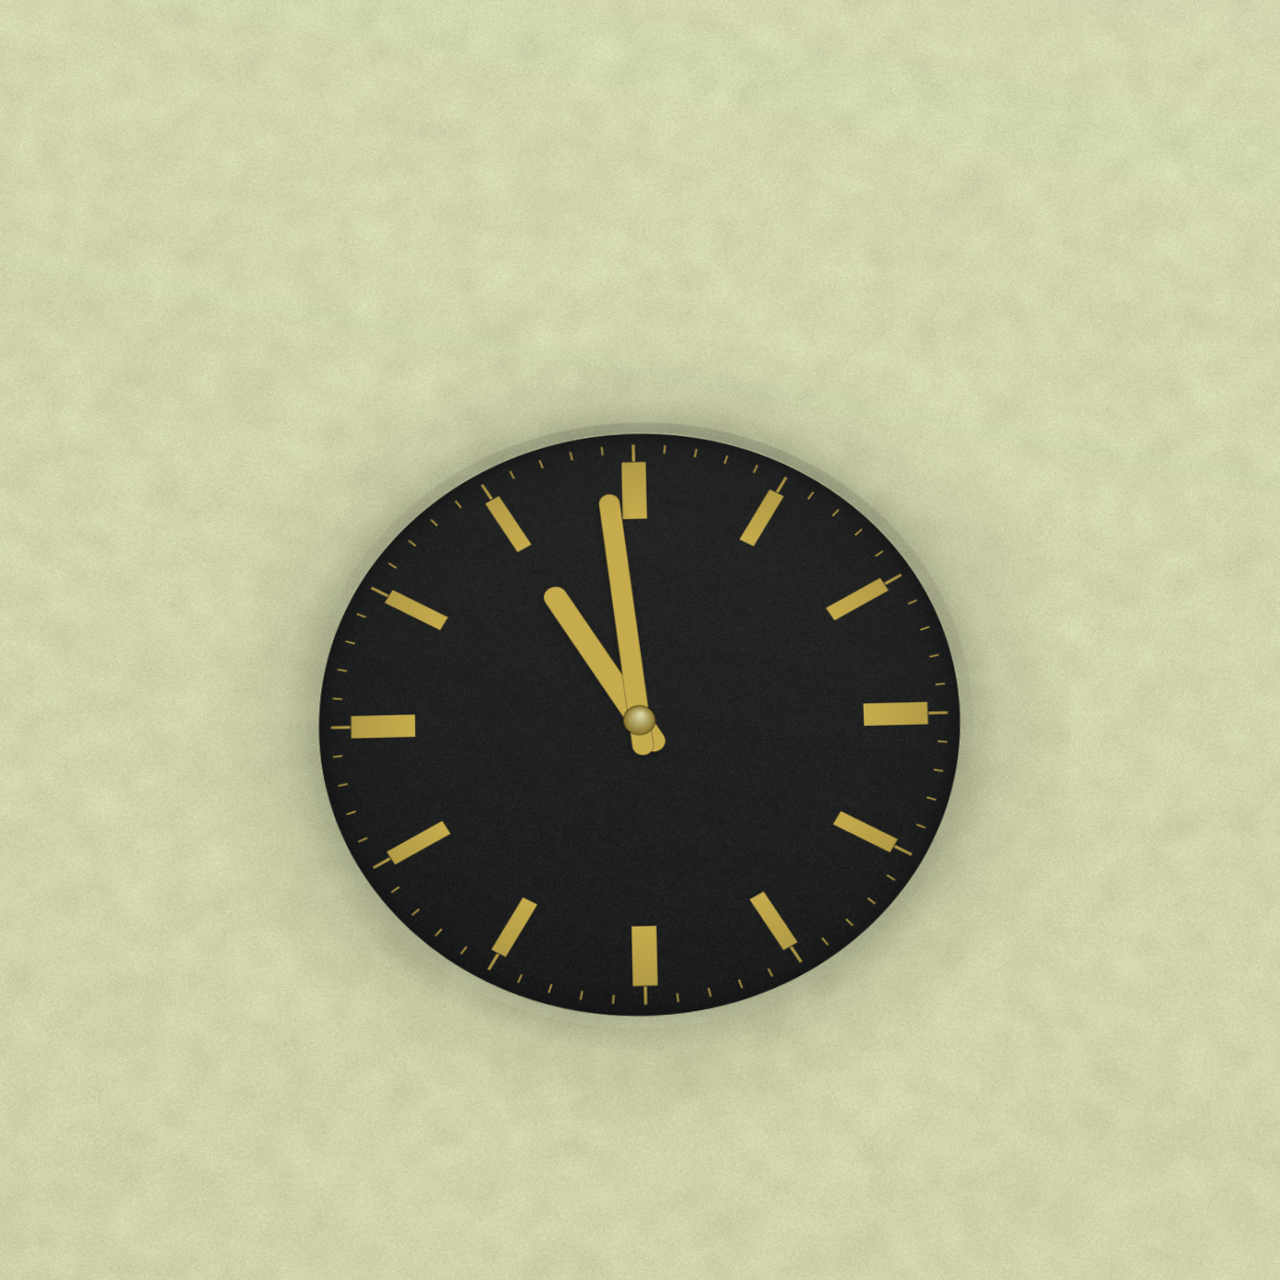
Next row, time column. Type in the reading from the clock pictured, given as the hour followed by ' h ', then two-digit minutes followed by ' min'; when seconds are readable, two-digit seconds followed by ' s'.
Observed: 10 h 59 min
